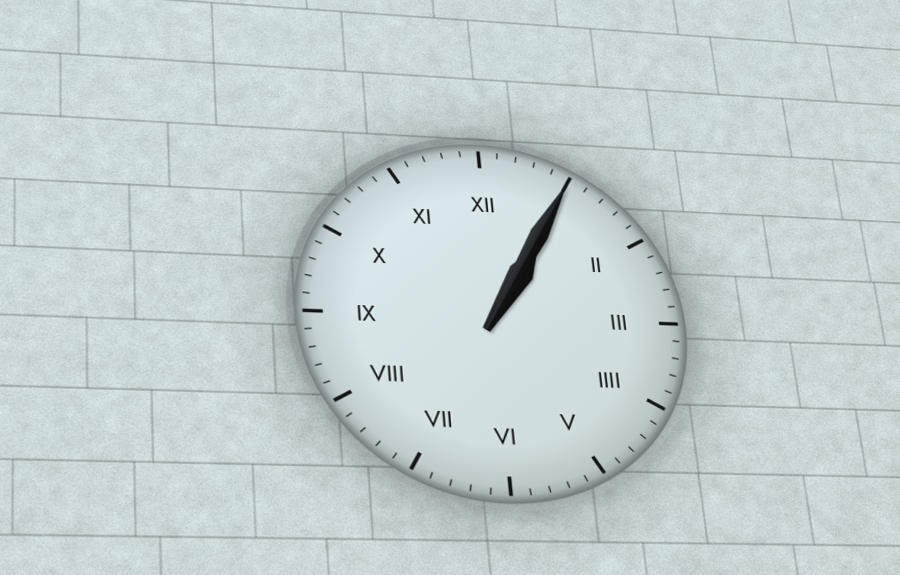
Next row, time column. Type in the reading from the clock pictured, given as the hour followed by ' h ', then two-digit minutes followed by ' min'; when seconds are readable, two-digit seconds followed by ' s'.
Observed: 1 h 05 min
